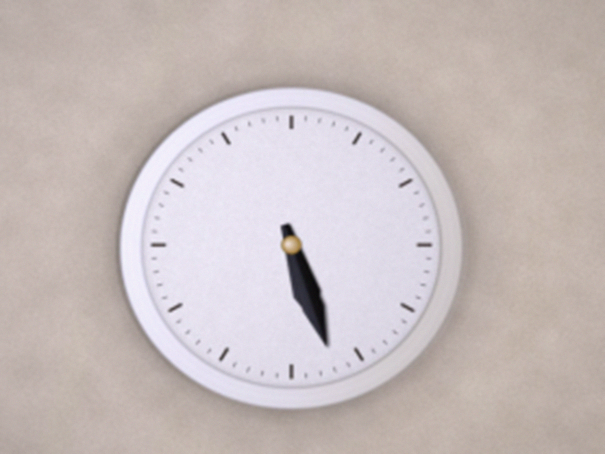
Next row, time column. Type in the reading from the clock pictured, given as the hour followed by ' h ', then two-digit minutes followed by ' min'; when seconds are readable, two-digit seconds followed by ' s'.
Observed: 5 h 27 min
